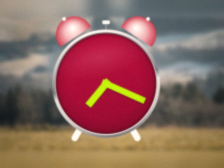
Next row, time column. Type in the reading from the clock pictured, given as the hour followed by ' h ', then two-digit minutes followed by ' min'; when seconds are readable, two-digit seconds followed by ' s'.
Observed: 7 h 19 min
